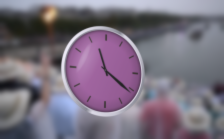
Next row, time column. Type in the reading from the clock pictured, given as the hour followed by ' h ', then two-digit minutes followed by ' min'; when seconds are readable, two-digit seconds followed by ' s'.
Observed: 11 h 21 min
